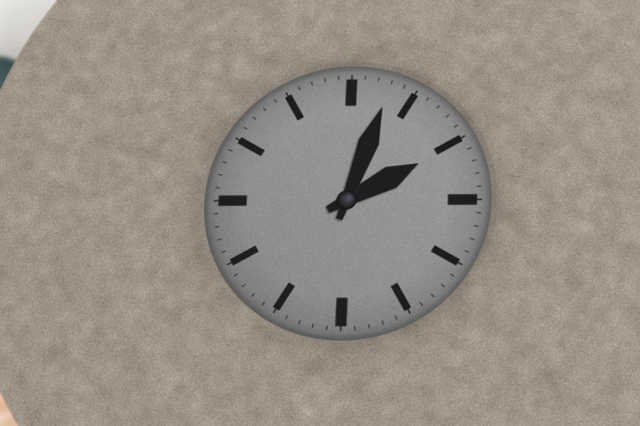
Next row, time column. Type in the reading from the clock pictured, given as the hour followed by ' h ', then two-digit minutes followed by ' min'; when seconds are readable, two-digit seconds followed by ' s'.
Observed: 2 h 03 min
